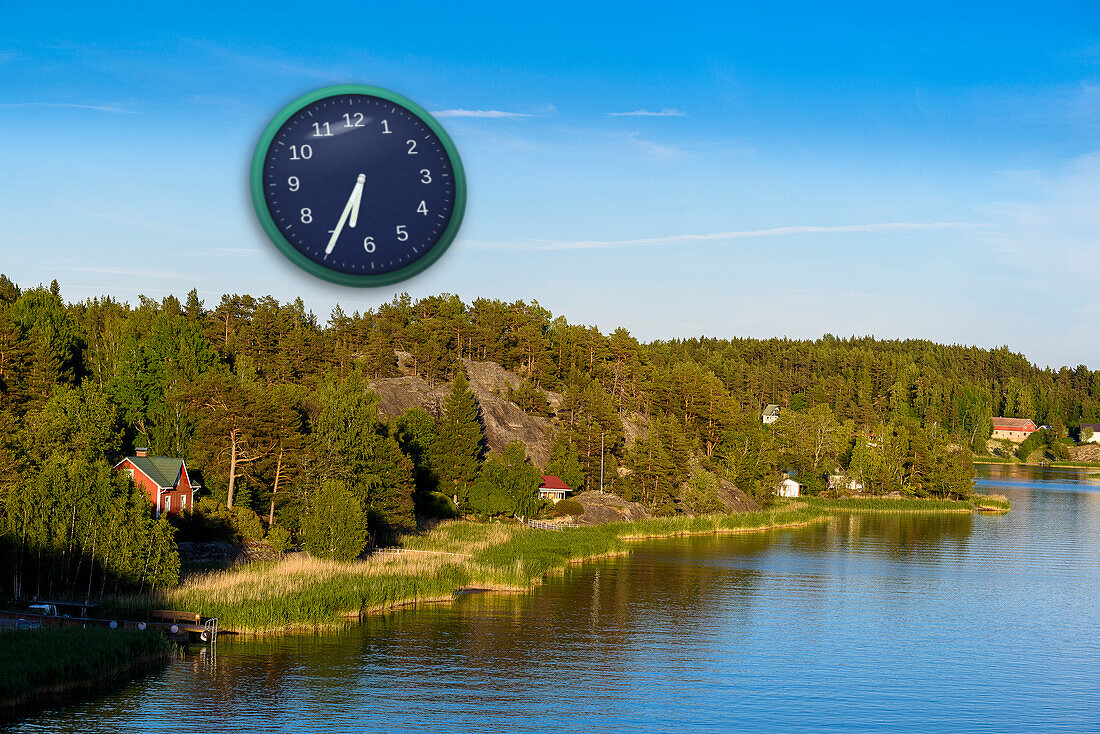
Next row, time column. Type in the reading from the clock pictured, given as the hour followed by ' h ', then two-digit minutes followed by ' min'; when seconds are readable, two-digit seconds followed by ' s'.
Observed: 6 h 35 min
